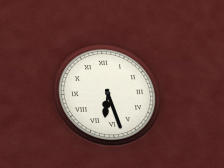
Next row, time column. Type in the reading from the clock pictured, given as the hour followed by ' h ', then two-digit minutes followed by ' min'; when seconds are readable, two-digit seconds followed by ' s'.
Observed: 6 h 28 min
